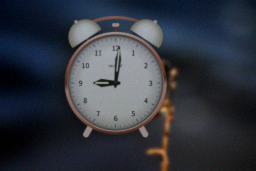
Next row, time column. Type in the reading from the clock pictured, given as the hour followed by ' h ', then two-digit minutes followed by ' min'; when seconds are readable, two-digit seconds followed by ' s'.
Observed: 9 h 01 min
